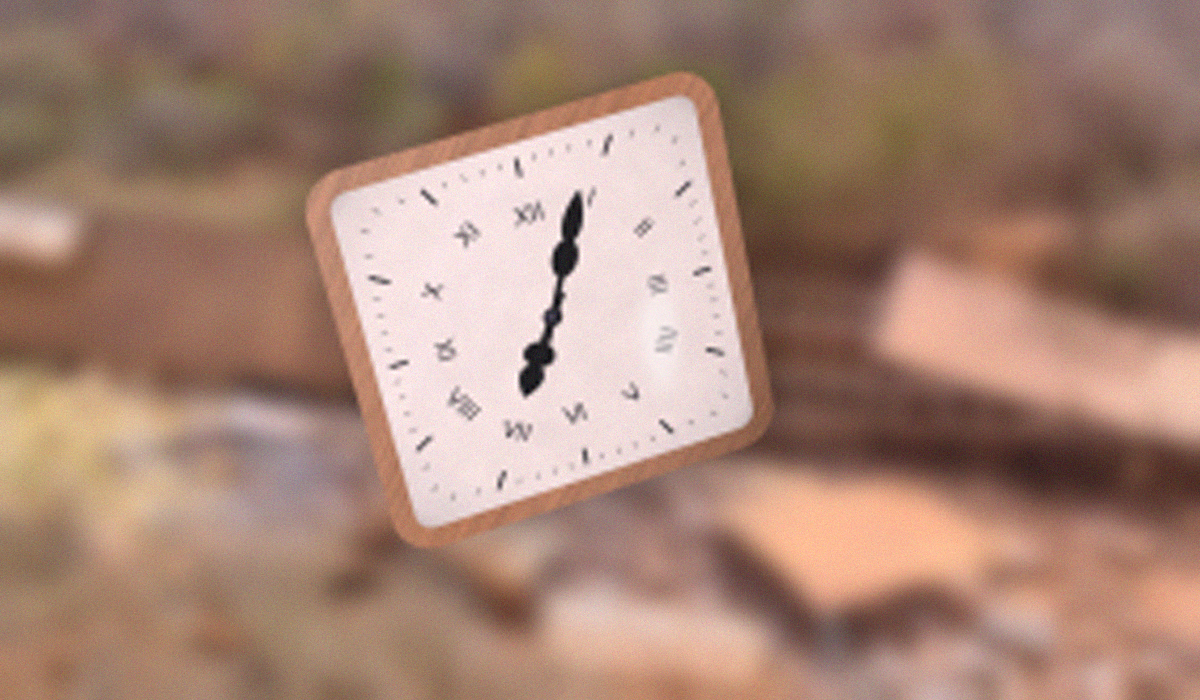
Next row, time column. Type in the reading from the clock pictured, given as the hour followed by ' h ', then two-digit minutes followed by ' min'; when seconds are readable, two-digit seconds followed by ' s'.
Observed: 7 h 04 min
